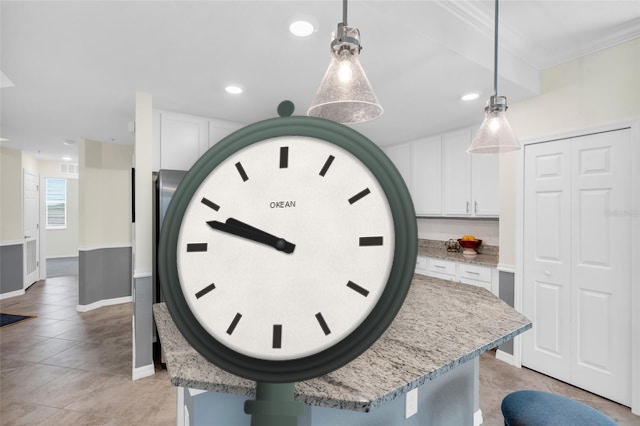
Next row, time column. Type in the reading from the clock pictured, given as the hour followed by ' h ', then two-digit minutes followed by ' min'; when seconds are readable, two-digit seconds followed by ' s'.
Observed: 9 h 48 min
